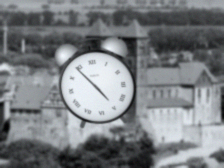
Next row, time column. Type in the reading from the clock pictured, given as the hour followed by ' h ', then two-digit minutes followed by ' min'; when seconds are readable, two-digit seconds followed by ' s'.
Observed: 4 h 54 min
